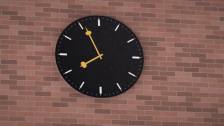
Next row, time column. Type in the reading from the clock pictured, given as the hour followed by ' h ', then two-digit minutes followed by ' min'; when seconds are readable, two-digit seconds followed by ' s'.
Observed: 7 h 56 min
